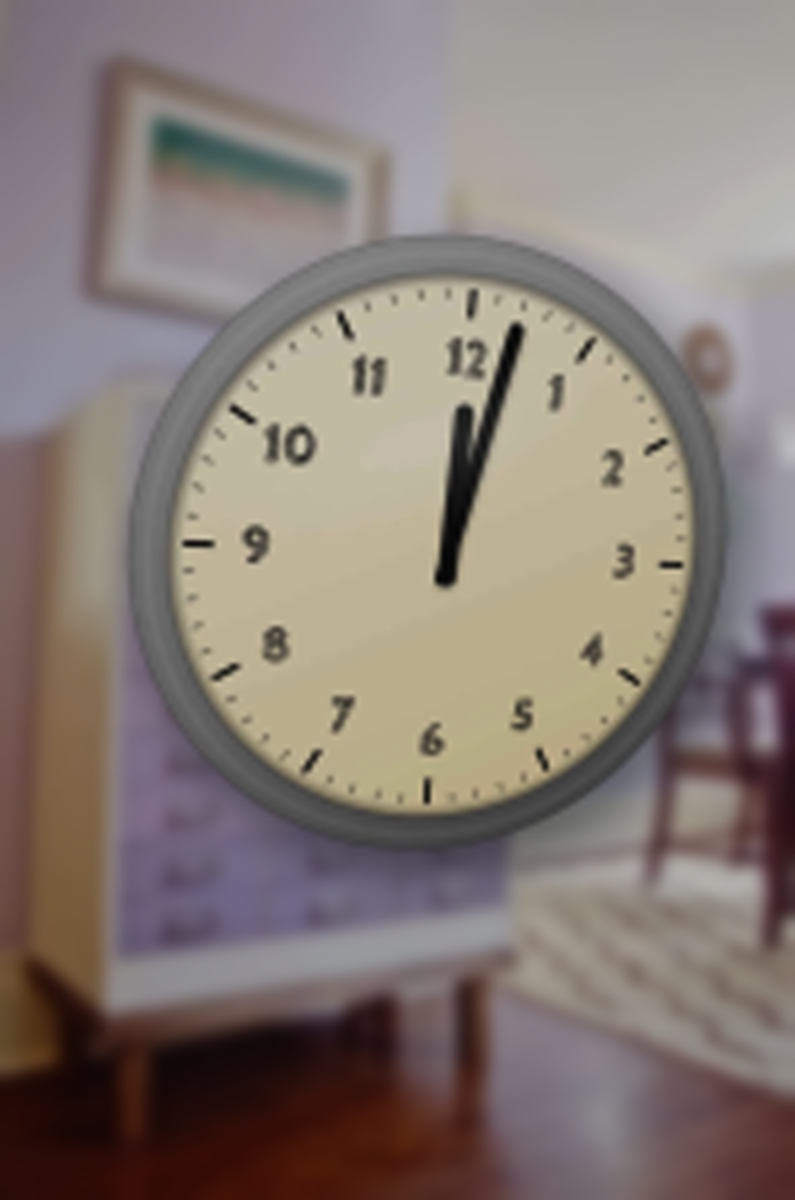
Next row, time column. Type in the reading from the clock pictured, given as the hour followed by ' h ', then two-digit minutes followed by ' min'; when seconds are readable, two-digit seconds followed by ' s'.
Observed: 12 h 02 min
